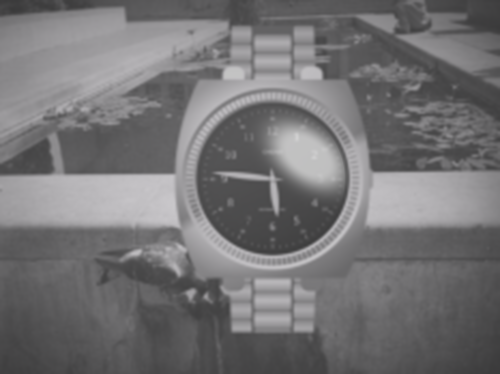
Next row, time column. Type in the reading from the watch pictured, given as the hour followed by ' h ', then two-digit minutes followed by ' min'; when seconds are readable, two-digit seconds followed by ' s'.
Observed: 5 h 46 min
